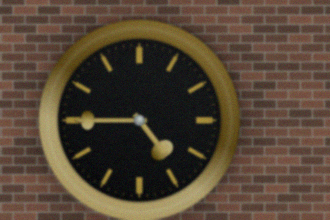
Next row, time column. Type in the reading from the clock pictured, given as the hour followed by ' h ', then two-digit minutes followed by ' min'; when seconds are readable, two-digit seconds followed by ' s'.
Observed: 4 h 45 min
